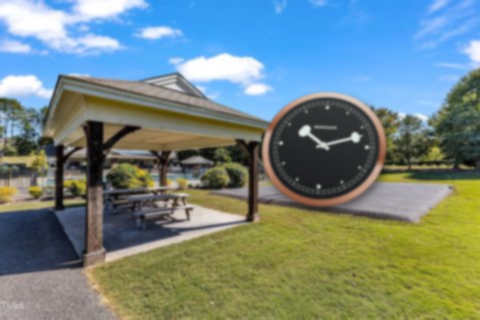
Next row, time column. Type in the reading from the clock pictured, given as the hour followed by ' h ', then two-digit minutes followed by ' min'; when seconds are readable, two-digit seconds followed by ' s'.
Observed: 10 h 12 min
